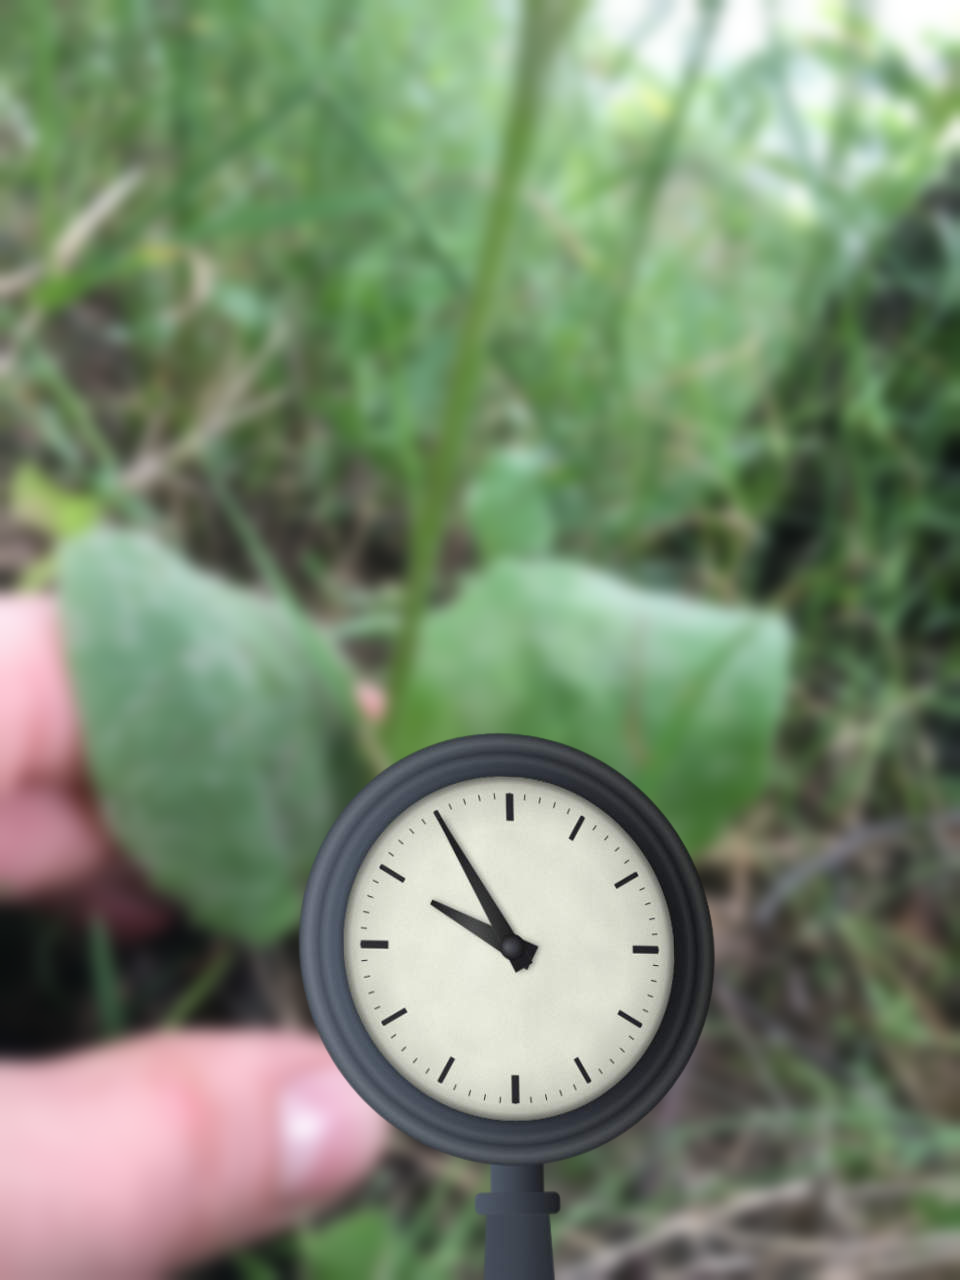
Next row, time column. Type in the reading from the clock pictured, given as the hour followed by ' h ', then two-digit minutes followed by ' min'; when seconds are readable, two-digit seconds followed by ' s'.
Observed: 9 h 55 min
